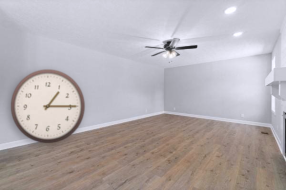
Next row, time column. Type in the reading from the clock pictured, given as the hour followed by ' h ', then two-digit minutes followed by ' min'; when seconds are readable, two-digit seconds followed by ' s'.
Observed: 1 h 15 min
